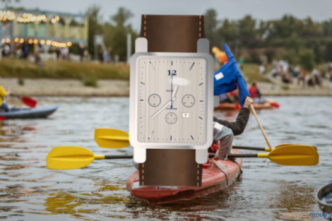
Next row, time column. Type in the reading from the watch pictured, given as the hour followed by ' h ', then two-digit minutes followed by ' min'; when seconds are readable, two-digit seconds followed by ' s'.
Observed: 12 h 38 min
